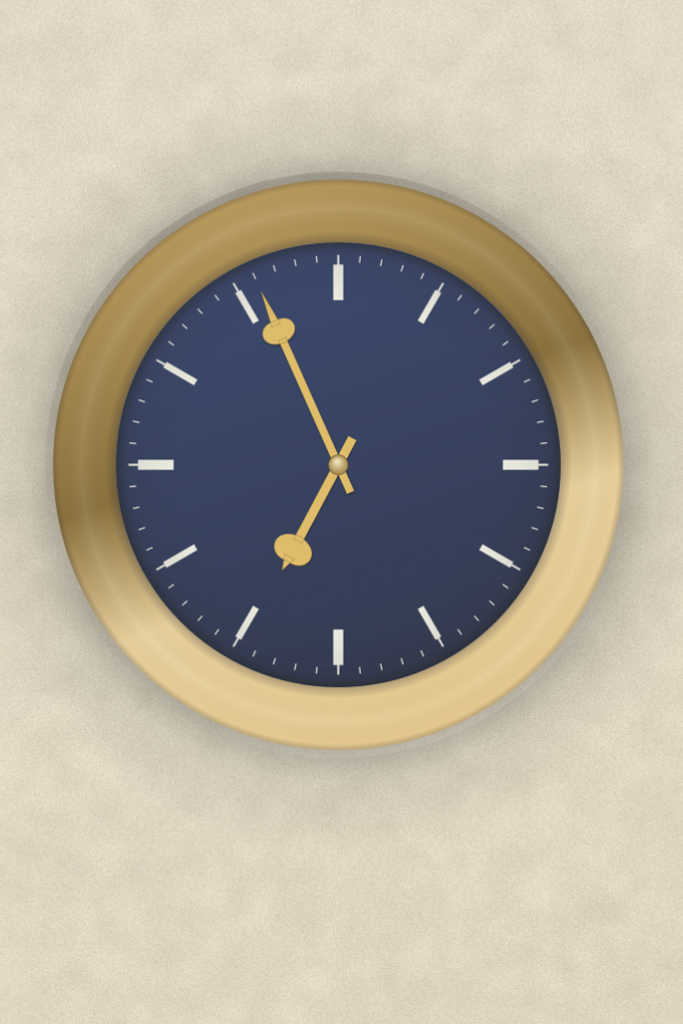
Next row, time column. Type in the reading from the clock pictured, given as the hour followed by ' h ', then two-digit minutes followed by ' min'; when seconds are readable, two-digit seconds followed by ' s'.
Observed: 6 h 56 min
